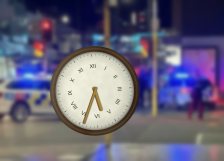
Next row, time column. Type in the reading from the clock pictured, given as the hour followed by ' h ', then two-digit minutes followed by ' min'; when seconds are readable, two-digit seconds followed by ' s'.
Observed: 5 h 34 min
